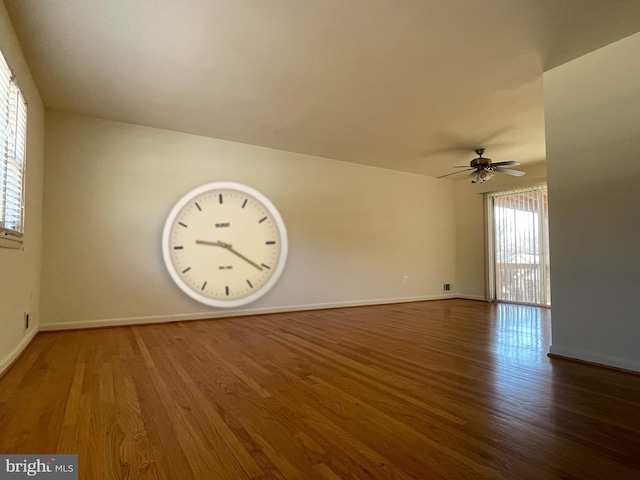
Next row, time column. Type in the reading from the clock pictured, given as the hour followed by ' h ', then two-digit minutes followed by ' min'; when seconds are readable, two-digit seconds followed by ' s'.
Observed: 9 h 21 min
